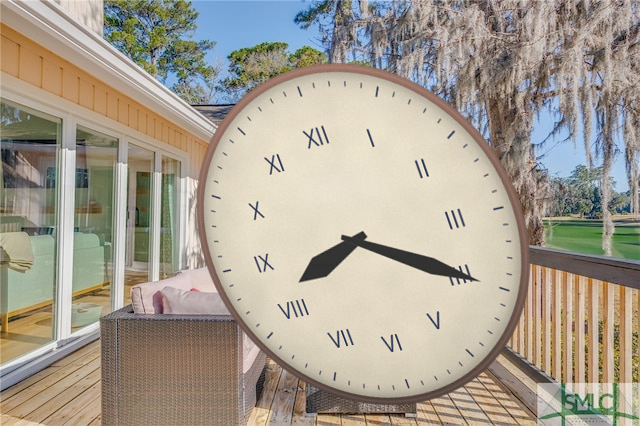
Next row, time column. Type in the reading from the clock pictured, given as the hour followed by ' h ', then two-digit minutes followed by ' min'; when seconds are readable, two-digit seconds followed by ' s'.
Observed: 8 h 20 min
